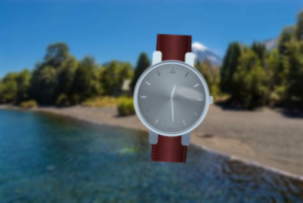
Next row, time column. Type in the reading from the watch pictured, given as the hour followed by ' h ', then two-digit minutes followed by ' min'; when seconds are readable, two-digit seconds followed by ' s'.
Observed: 12 h 29 min
